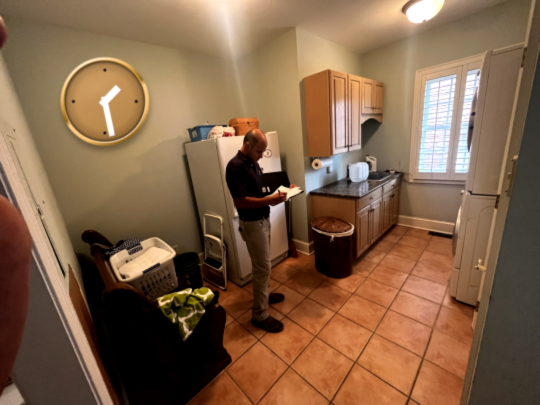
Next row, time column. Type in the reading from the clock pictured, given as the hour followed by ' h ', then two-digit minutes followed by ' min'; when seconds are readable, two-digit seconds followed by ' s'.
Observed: 1 h 28 min
